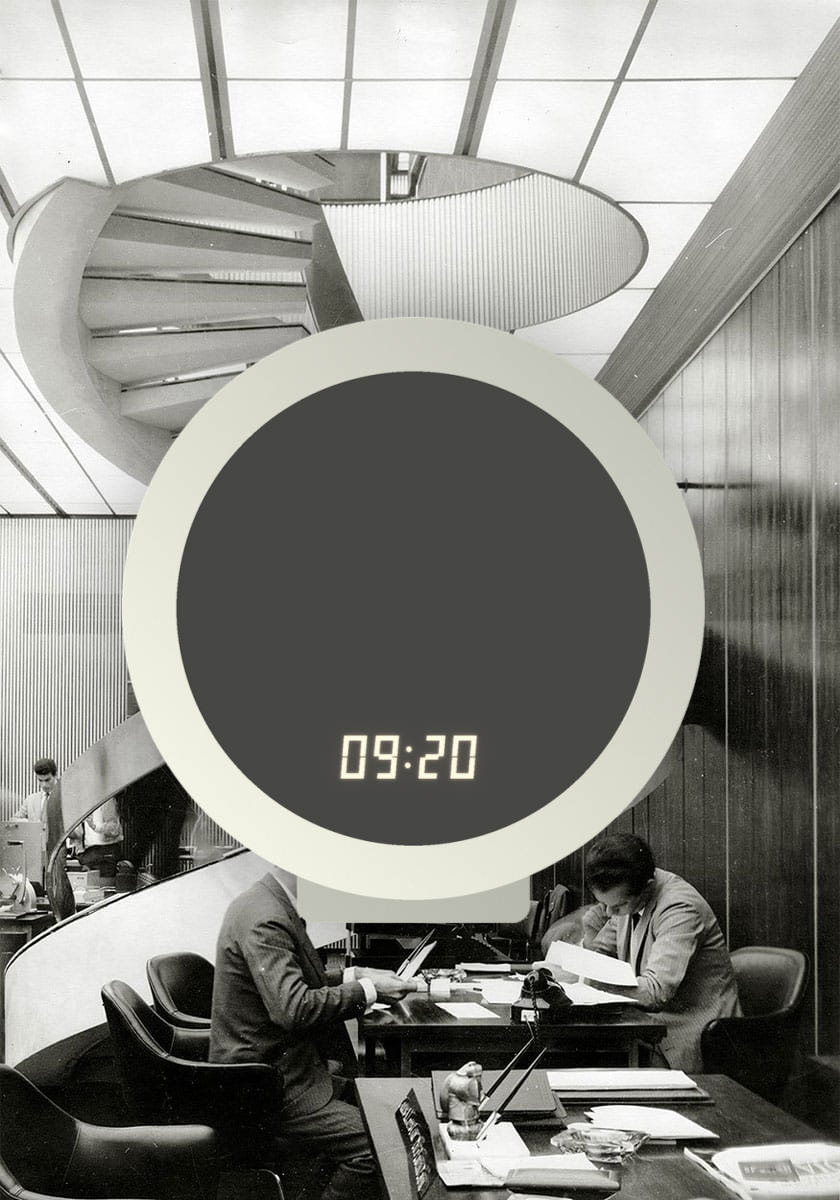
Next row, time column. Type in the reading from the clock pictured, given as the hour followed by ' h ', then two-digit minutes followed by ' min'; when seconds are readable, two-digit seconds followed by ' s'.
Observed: 9 h 20 min
